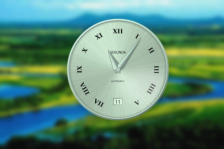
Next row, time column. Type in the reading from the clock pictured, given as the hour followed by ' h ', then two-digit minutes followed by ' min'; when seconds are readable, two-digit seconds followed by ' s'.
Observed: 11 h 06 min
